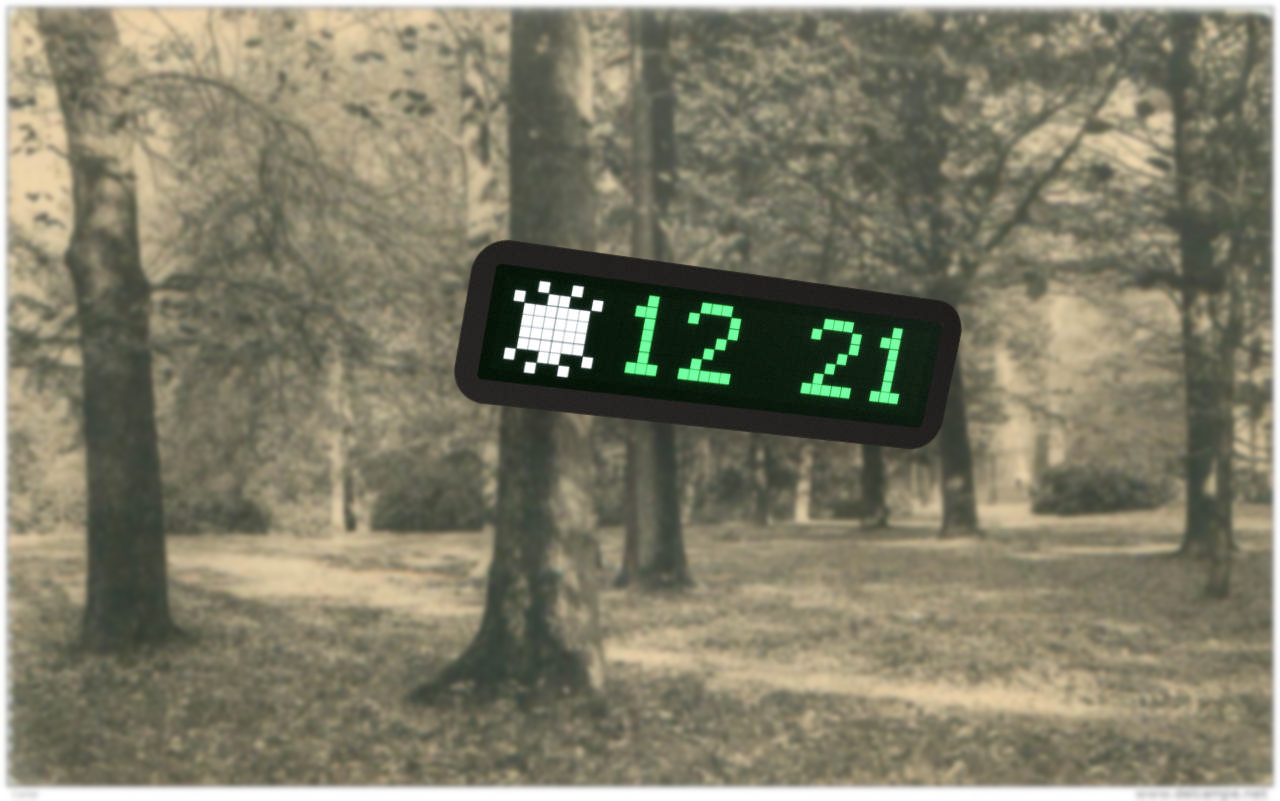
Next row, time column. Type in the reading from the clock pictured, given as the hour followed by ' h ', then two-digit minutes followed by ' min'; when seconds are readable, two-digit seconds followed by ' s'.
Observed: 12 h 21 min
